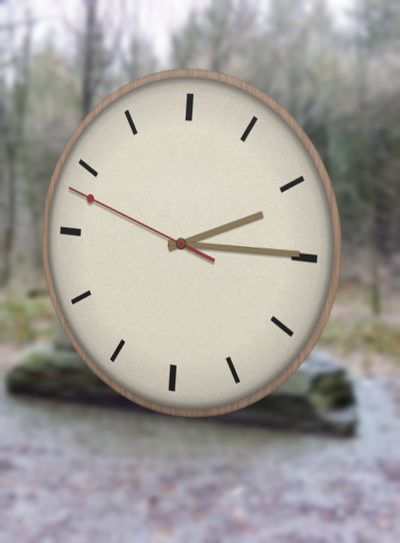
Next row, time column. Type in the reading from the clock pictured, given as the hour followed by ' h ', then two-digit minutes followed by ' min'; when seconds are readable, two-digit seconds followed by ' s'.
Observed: 2 h 14 min 48 s
